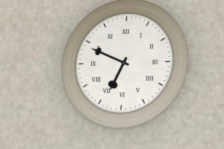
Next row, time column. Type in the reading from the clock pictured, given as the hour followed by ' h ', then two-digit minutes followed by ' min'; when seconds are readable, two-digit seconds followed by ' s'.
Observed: 6 h 49 min
